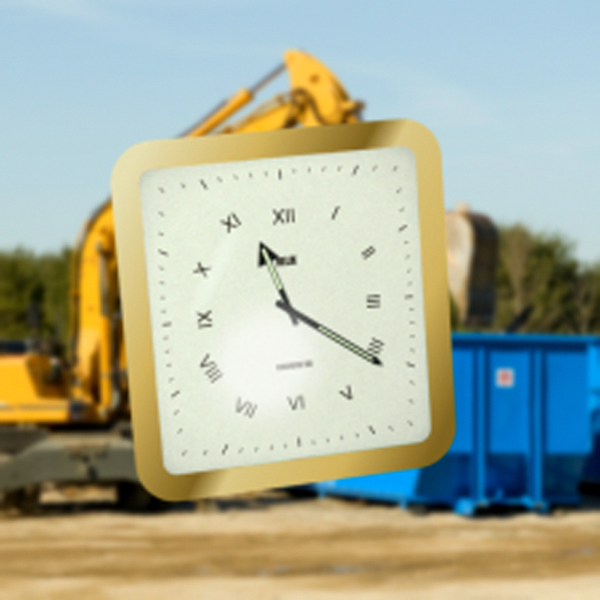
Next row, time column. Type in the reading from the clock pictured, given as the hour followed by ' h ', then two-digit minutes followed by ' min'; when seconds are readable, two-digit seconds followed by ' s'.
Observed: 11 h 21 min
